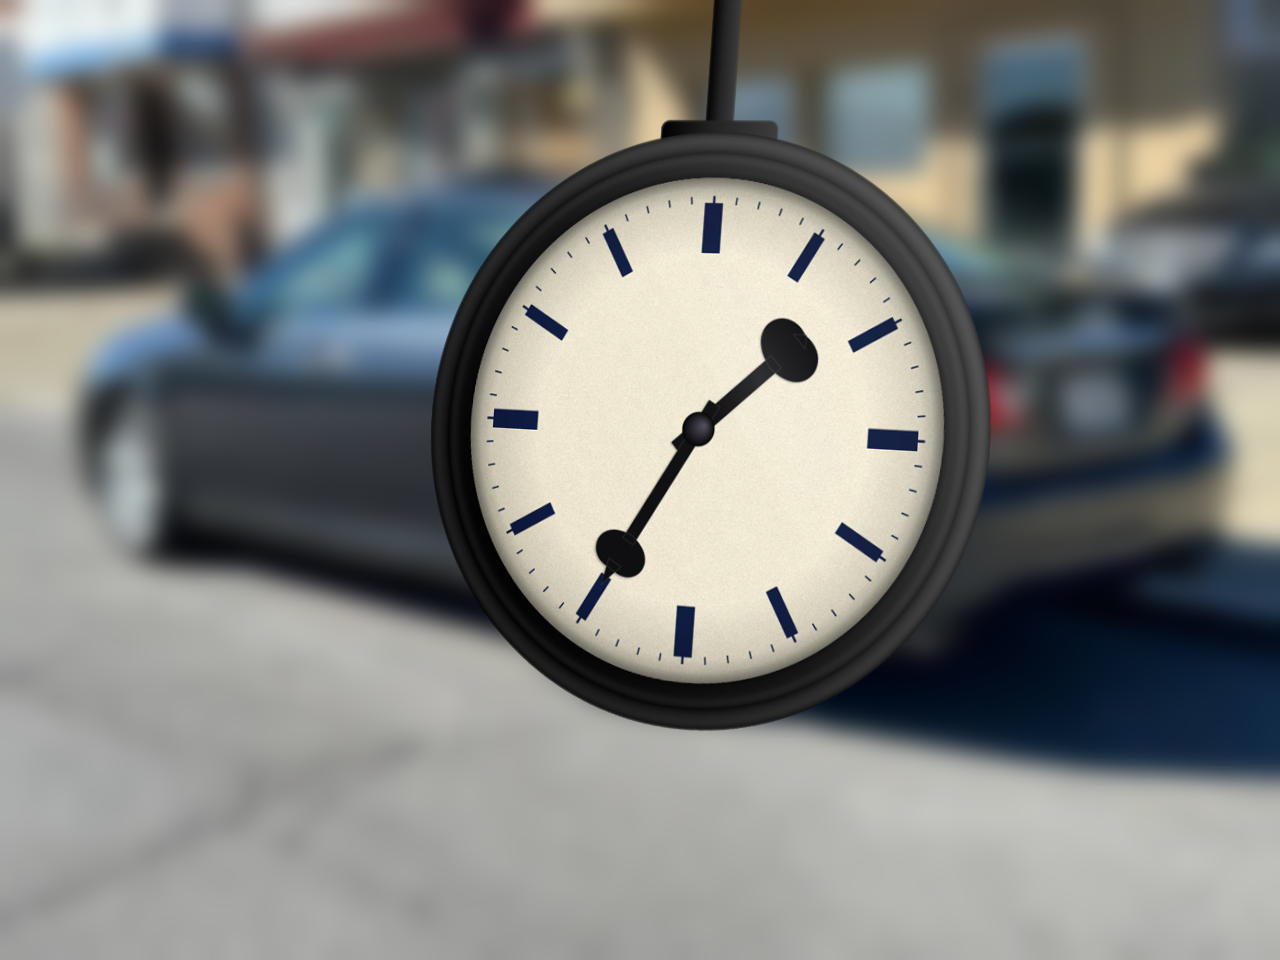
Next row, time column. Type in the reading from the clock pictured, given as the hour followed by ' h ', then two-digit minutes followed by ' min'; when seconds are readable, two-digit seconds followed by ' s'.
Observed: 1 h 35 min
